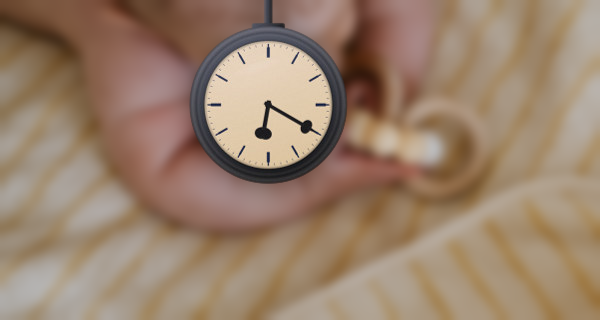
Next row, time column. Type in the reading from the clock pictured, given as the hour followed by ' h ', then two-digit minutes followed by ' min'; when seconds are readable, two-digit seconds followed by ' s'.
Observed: 6 h 20 min
